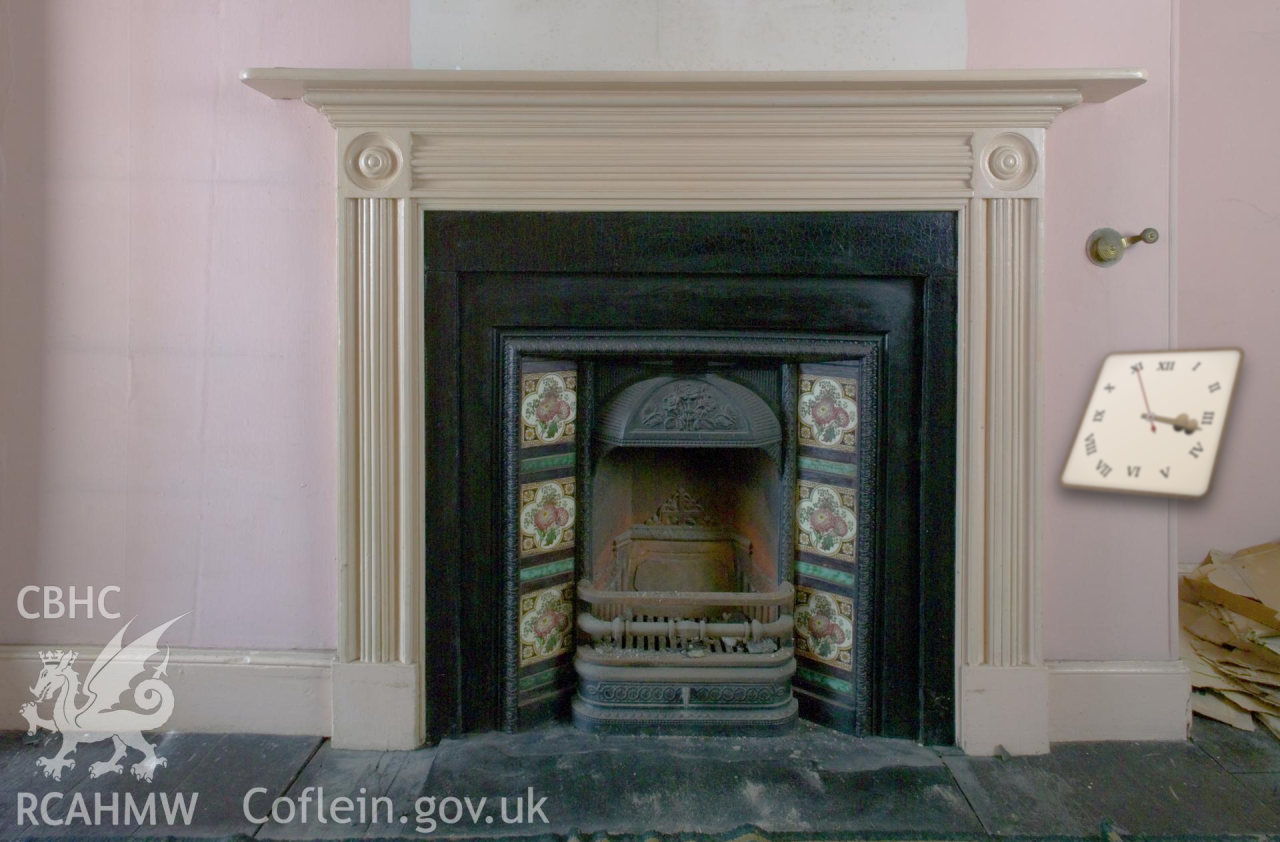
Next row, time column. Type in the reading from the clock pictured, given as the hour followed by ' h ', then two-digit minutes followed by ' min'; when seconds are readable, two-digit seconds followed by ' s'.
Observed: 3 h 16 min 55 s
